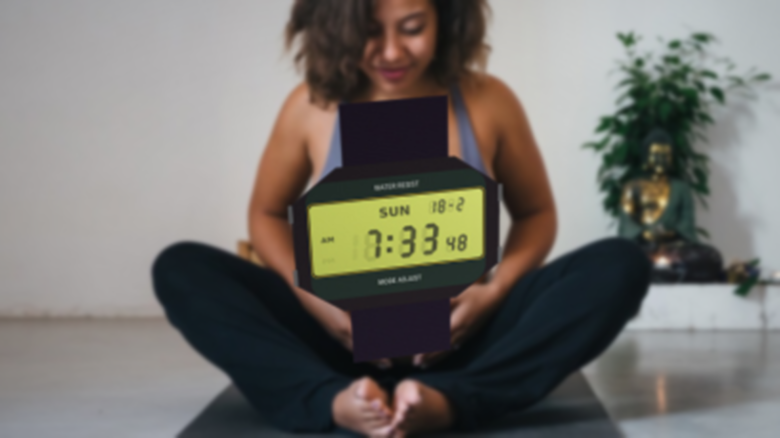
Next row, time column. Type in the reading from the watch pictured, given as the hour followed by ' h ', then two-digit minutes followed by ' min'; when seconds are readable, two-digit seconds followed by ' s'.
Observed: 7 h 33 min 48 s
